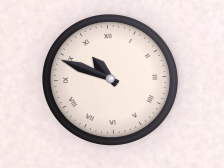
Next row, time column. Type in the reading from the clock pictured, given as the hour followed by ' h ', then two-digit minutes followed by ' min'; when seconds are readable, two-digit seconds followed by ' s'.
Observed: 10 h 49 min
